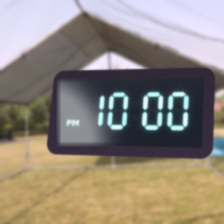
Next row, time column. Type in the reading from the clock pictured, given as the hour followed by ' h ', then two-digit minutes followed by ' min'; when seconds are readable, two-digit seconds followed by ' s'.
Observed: 10 h 00 min
